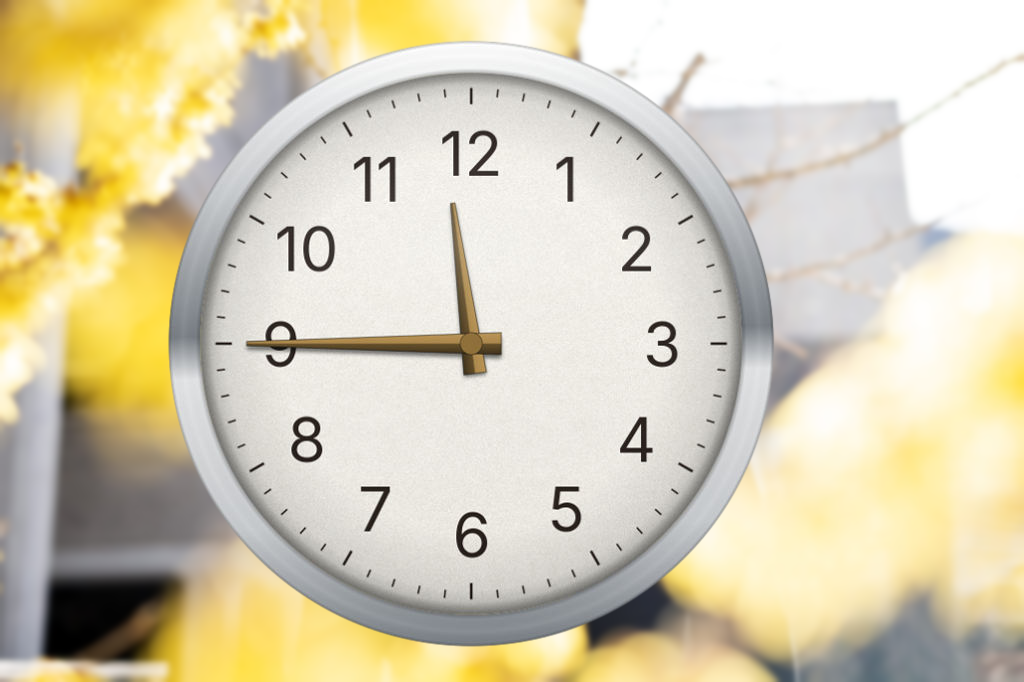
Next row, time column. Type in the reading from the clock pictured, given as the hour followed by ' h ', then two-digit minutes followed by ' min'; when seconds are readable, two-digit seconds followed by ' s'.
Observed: 11 h 45 min
